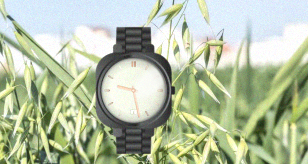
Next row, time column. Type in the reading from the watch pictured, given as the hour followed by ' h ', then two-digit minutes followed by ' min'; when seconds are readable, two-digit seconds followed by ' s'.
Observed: 9 h 28 min
